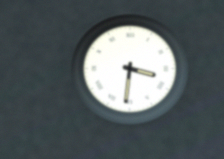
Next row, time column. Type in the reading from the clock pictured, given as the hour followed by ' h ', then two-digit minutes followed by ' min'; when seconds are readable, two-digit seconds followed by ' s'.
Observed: 3 h 31 min
